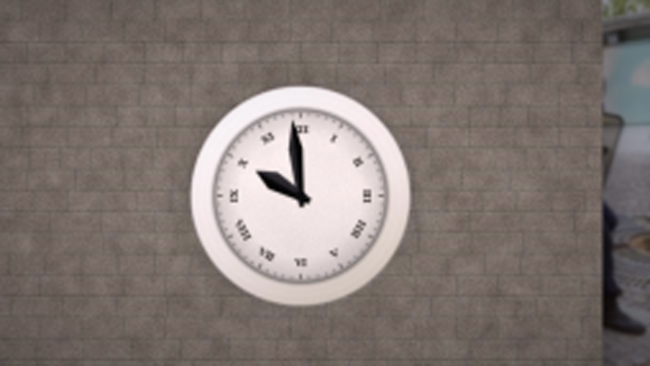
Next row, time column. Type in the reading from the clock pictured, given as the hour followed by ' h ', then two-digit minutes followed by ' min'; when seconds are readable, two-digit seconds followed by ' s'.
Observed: 9 h 59 min
